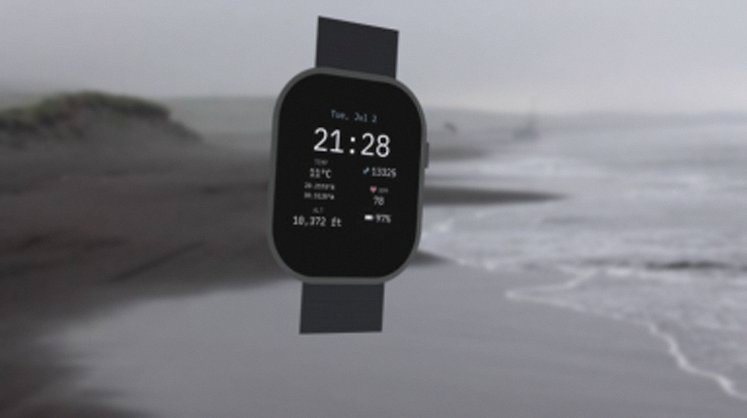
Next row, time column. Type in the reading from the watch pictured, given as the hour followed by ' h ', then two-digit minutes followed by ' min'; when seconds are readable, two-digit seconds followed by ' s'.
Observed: 21 h 28 min
